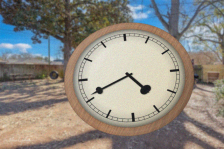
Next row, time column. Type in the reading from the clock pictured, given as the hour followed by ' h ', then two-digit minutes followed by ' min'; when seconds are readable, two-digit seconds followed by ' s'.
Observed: 4 h 41 min
